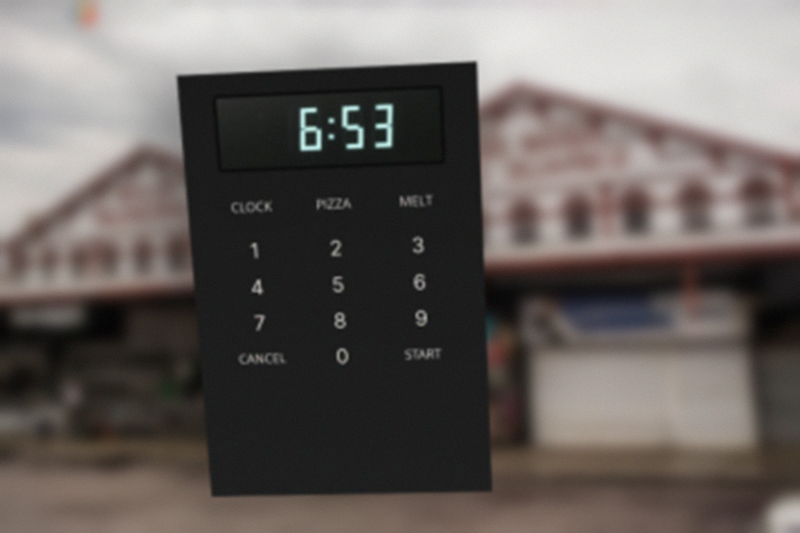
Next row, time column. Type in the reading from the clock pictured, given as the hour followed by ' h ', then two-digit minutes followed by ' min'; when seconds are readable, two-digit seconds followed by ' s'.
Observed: 6 h 53 min
